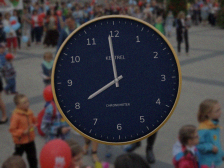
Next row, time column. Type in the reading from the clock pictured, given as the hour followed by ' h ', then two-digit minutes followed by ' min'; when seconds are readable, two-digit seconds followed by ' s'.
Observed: 7 h 59 min
